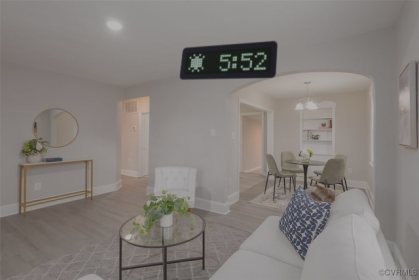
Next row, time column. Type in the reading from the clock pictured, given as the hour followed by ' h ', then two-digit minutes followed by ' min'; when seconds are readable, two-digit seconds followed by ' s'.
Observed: 5 h 52 min
